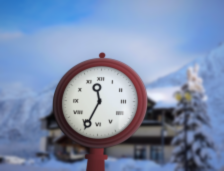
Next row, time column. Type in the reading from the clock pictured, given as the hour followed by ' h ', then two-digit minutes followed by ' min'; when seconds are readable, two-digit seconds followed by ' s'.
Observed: 11 h 34 min
